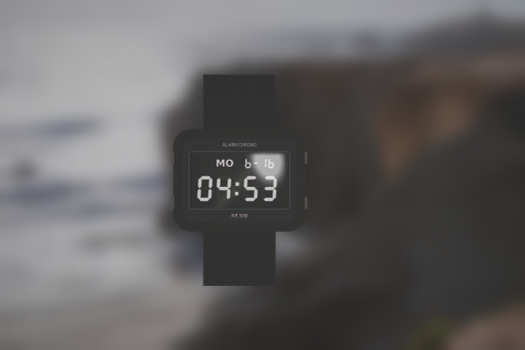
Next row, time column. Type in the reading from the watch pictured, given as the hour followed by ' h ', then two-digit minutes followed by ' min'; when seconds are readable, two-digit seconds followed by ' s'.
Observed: 4 h 53 min
